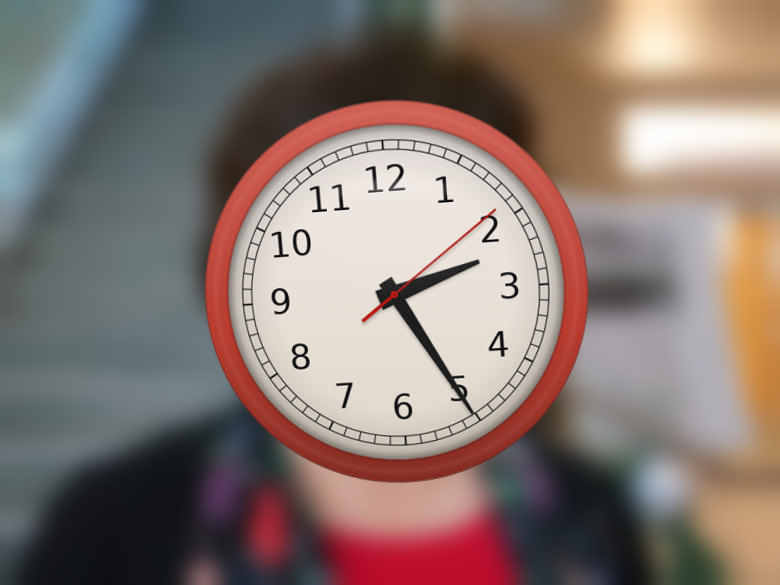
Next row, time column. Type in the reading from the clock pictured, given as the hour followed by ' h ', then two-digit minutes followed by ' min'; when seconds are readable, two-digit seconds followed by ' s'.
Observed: 2 h 25 min 09 s
